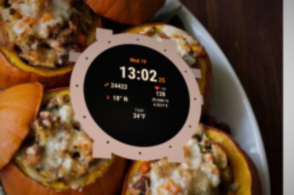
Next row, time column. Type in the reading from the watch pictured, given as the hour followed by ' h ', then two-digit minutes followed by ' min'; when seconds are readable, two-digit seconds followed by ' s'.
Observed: 13 h 02 min
